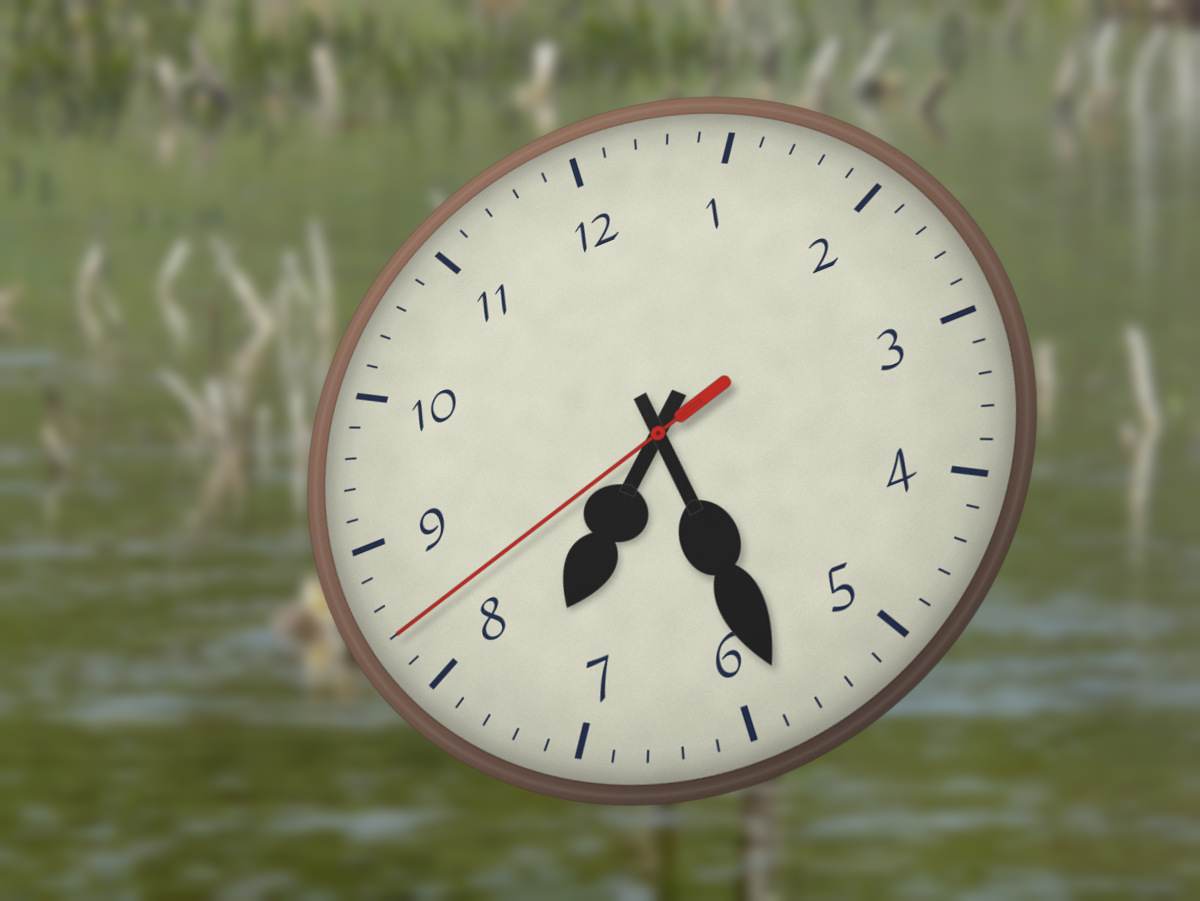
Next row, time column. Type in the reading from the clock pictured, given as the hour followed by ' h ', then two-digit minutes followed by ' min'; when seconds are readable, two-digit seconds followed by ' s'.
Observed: 7 h 28 min 42 s
